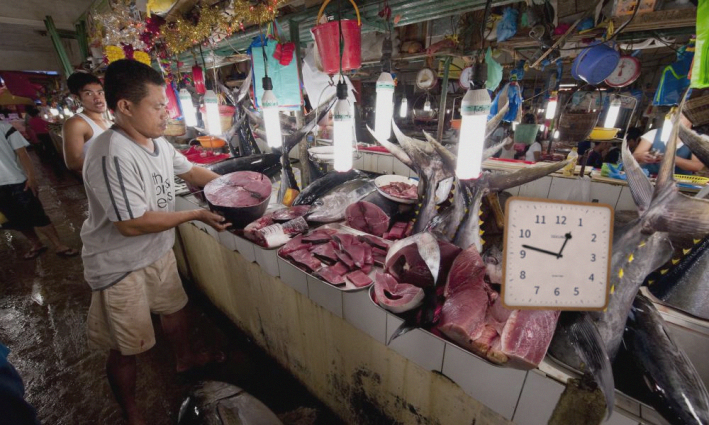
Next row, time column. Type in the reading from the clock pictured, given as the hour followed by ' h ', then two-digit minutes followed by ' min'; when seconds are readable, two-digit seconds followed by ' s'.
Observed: 12 h 47 min
